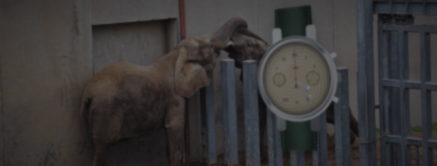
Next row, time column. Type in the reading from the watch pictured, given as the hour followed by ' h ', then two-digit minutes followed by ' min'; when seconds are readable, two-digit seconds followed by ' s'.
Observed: 4 h 24 min
